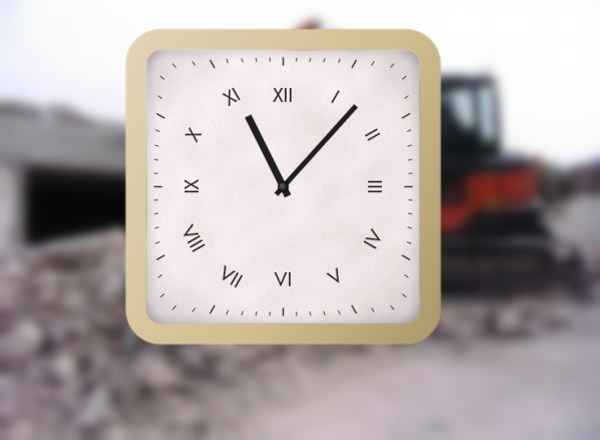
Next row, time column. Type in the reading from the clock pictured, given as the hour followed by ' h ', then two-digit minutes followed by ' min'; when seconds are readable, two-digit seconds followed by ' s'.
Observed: 11 h 07 min
